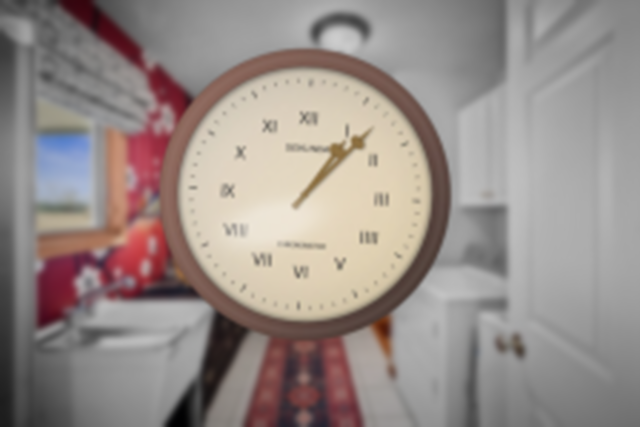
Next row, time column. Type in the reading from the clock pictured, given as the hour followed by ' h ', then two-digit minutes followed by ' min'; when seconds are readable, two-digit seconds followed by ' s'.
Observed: 1 h 07 min
